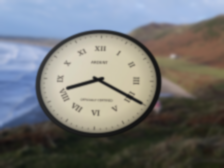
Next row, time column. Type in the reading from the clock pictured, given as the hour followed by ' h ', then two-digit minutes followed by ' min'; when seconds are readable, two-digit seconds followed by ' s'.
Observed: 8 h 20 min
